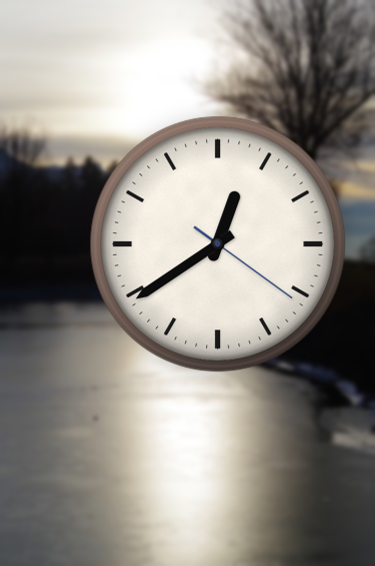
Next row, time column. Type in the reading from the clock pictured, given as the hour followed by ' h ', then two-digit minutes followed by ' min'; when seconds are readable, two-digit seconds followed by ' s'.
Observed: 12 h 39 min 21 s
